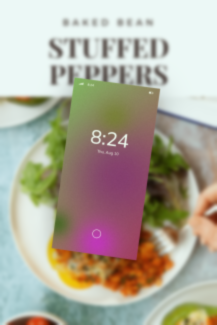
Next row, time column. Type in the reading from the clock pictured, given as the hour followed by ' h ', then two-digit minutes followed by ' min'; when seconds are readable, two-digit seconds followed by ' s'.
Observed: 8 h 24 min
